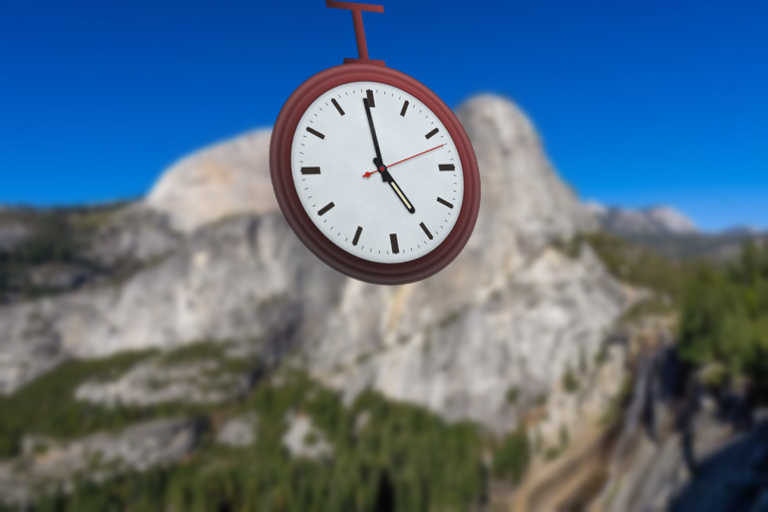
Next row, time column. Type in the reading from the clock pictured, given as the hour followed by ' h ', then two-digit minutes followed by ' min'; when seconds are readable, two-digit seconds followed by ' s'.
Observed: 4 h 59 min 12 s
